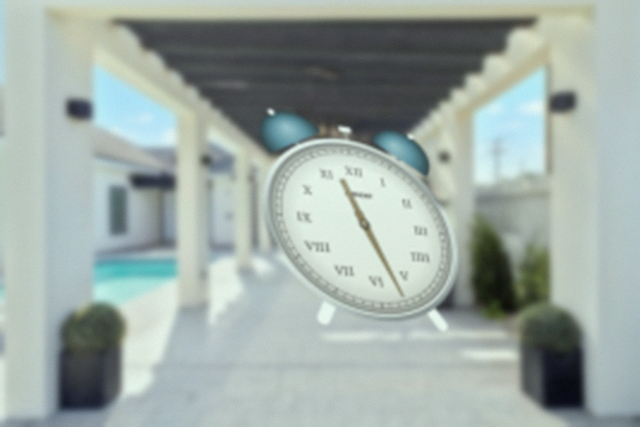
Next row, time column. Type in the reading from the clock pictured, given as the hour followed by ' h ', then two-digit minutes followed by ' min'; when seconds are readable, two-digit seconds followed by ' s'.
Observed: 11 h 27 min
